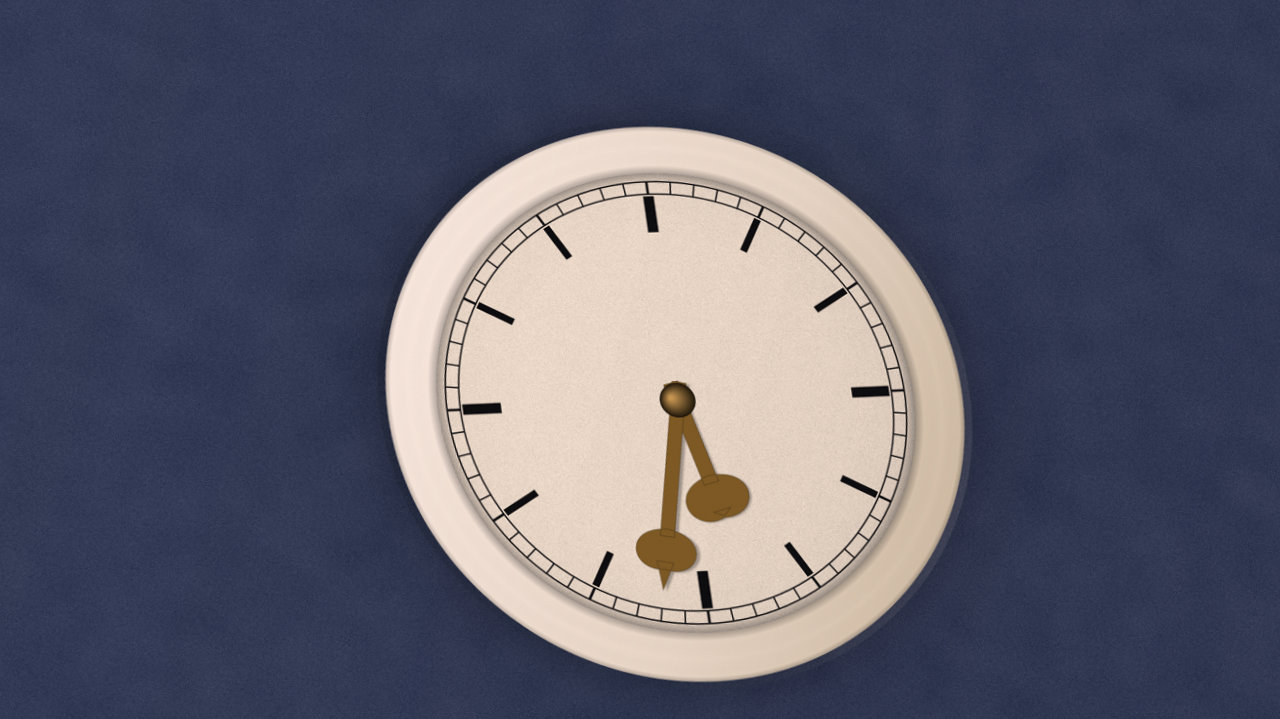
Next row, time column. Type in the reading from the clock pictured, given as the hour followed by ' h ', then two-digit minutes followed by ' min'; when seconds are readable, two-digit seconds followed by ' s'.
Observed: 5 h 32 min
